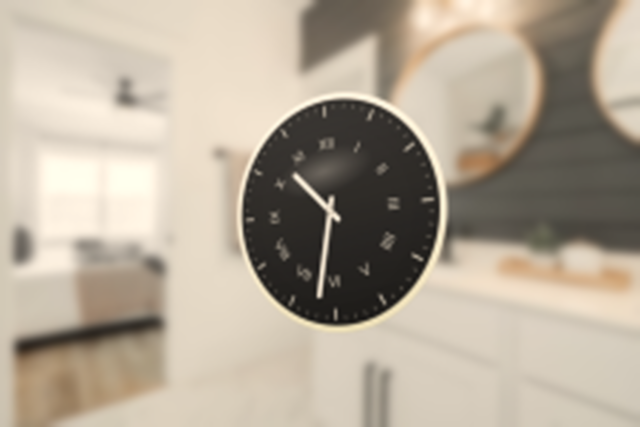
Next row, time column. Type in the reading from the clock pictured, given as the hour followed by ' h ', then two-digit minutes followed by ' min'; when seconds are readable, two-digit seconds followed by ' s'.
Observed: 10 h 32 min
